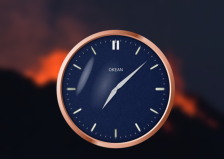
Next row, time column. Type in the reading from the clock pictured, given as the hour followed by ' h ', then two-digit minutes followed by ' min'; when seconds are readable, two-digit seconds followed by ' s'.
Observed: 7 h 08 min
